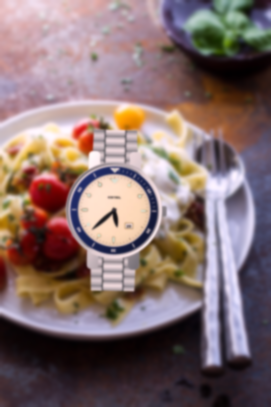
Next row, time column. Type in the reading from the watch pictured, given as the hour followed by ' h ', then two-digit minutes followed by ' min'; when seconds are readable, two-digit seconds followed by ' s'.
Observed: 5 h 38 min
